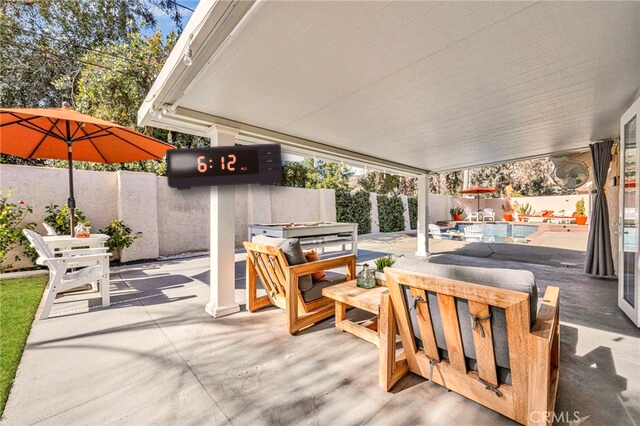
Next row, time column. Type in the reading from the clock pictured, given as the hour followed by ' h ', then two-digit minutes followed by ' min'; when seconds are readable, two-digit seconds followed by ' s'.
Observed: 6 h 12 min
